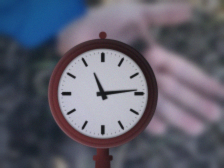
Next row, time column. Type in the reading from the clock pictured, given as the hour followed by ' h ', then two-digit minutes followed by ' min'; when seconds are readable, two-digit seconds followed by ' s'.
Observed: 11 h 14 min
